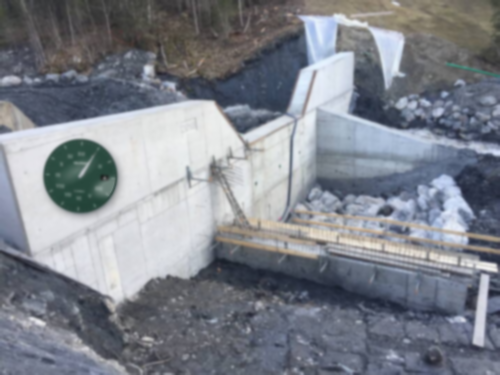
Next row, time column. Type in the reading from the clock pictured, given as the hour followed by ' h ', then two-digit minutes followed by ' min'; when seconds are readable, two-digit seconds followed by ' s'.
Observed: 1 h 05 min
